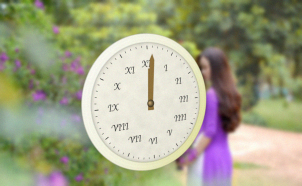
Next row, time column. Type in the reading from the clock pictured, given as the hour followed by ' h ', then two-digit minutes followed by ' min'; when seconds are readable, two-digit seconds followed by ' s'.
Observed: 12 h 01 min
